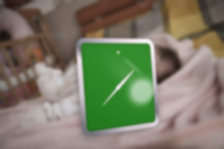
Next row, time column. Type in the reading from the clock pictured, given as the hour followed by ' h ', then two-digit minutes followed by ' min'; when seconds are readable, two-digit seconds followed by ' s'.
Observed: 1 h 38 min
